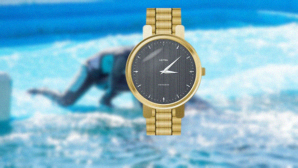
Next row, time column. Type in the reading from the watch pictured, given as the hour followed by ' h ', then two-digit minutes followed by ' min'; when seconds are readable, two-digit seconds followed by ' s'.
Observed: 3 h 08 min
